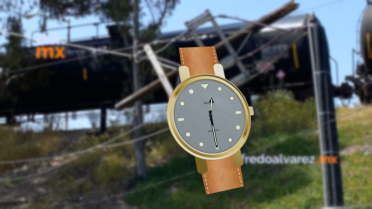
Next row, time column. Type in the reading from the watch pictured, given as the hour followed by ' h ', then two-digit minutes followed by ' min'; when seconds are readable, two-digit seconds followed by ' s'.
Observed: 12 h 30 min
